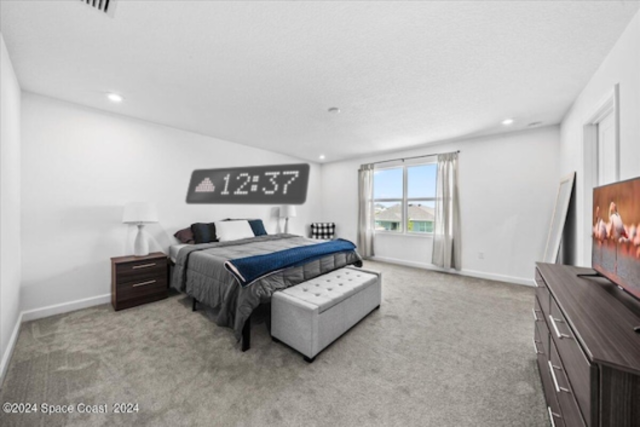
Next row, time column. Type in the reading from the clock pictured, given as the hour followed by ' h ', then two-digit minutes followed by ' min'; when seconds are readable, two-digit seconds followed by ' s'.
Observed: 12 h 37 min
